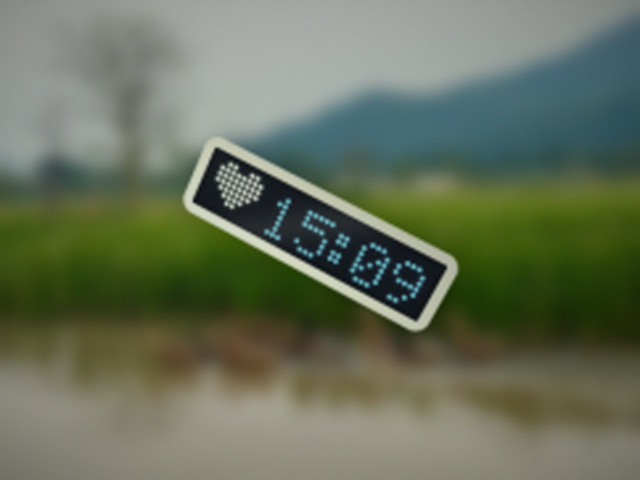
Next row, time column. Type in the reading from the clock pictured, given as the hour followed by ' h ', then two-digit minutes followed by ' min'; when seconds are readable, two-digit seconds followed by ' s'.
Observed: 15 h 09 min
